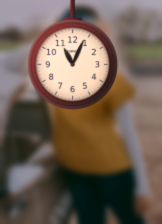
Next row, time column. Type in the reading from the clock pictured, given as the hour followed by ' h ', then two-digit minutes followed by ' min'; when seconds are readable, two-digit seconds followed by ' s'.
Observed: 11 h 04 min
